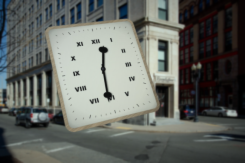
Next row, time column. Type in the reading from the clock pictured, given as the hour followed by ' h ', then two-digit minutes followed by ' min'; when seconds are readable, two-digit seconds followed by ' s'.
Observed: 12 h 31 min
